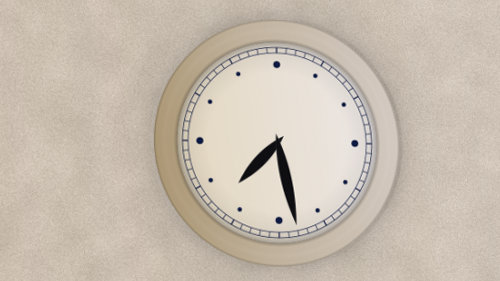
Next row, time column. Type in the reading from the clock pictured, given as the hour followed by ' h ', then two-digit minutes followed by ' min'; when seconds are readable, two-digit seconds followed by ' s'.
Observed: 7 h 28 min
